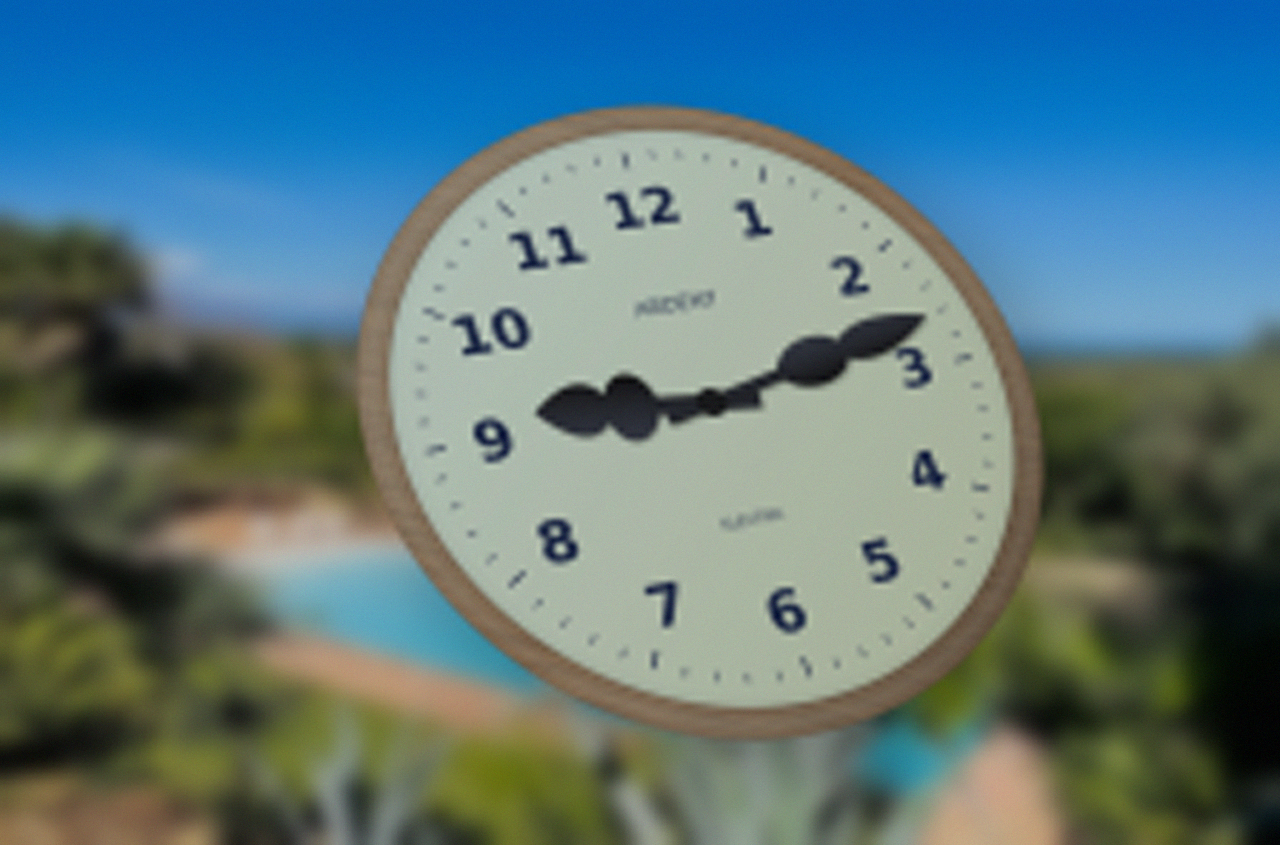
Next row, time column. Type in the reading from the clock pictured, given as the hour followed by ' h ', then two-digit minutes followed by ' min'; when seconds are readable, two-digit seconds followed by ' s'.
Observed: 9 h 13 min
